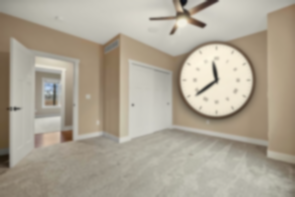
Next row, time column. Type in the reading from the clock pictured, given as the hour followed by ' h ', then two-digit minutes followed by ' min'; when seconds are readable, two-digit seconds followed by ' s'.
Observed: 11 h 39 min
